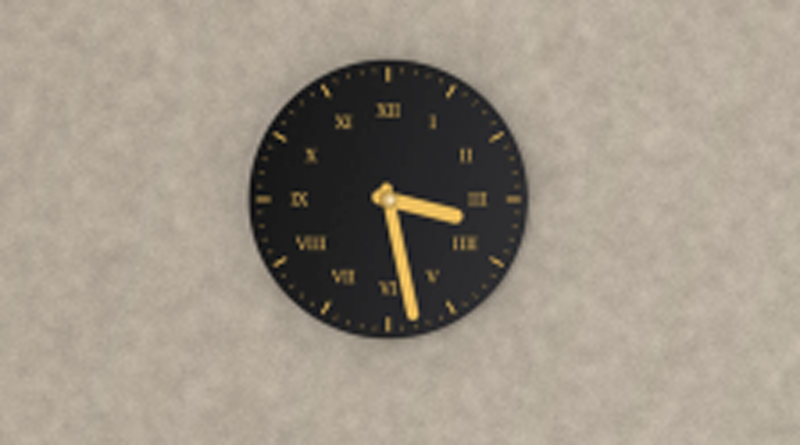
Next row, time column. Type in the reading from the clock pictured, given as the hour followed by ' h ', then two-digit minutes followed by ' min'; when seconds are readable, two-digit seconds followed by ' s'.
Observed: 3 h 28 min
